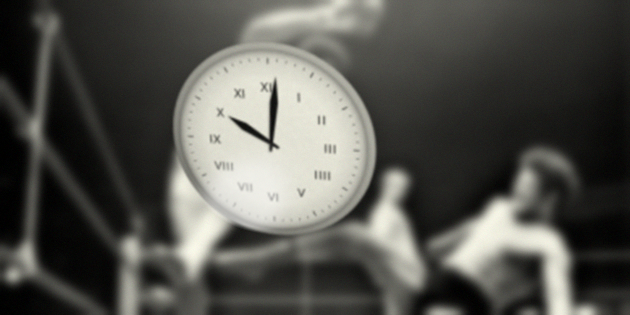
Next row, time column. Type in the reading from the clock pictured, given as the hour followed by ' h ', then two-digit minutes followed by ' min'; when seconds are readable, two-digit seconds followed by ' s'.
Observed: 10 h 01 min
